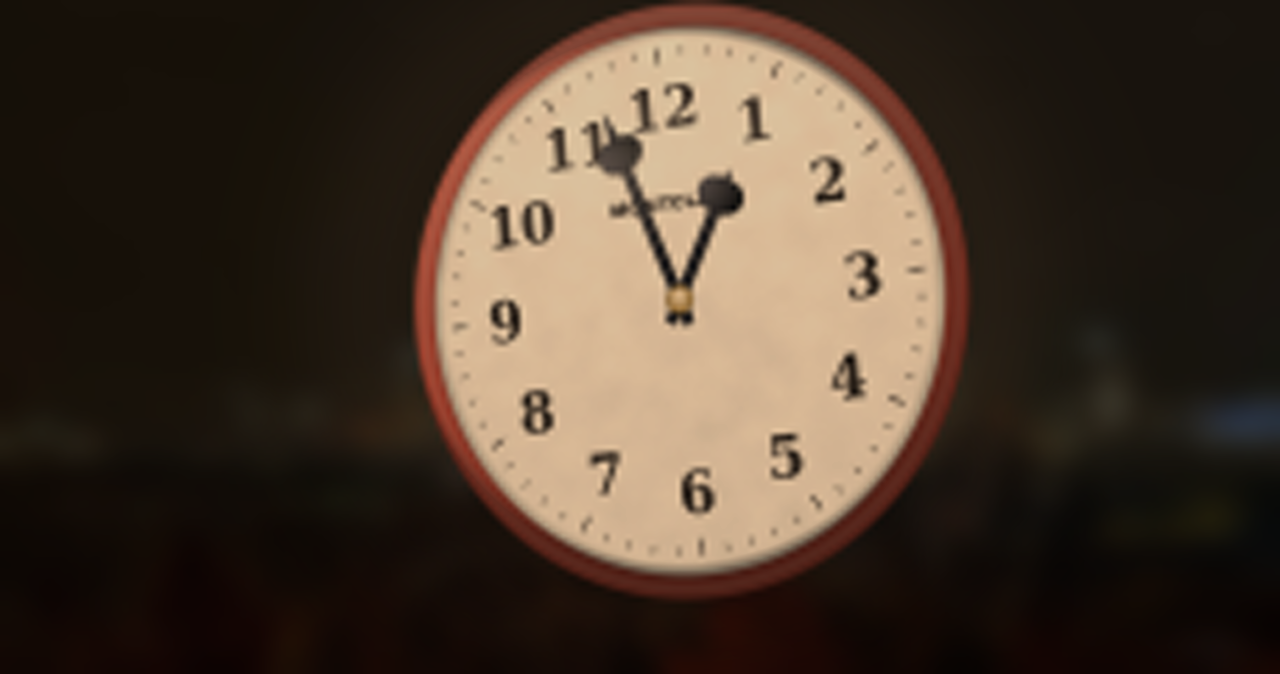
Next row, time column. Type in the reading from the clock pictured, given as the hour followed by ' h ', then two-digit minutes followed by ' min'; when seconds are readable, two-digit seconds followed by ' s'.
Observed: 12 h 57 min
